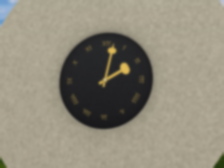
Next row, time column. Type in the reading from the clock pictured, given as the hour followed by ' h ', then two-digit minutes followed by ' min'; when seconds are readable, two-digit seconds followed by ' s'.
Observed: 2 h 02 min
